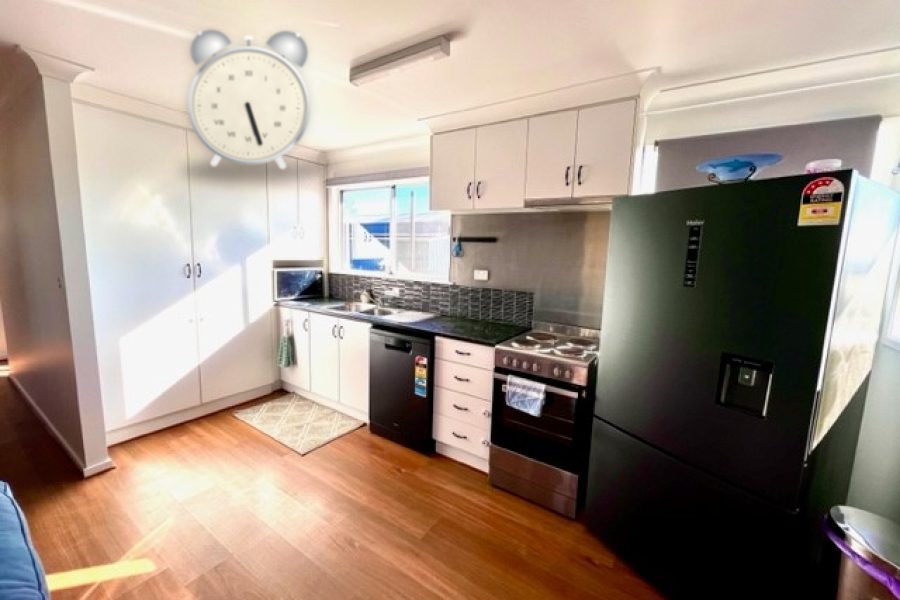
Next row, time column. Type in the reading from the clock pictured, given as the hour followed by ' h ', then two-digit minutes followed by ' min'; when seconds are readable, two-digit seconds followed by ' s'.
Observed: 5 h 27 min
